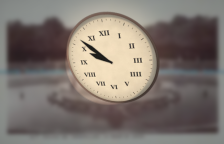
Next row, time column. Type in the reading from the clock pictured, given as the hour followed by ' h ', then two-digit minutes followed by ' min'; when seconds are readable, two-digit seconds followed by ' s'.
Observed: 9 h 52 min
